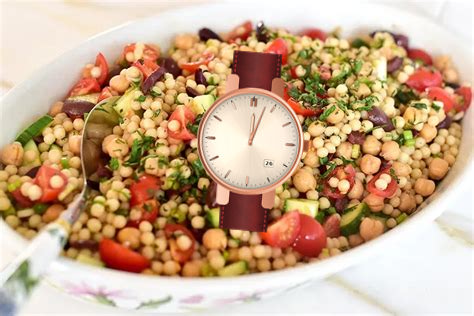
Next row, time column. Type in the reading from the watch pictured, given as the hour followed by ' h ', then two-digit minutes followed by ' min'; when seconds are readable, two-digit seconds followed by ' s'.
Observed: 12 h 03 min
